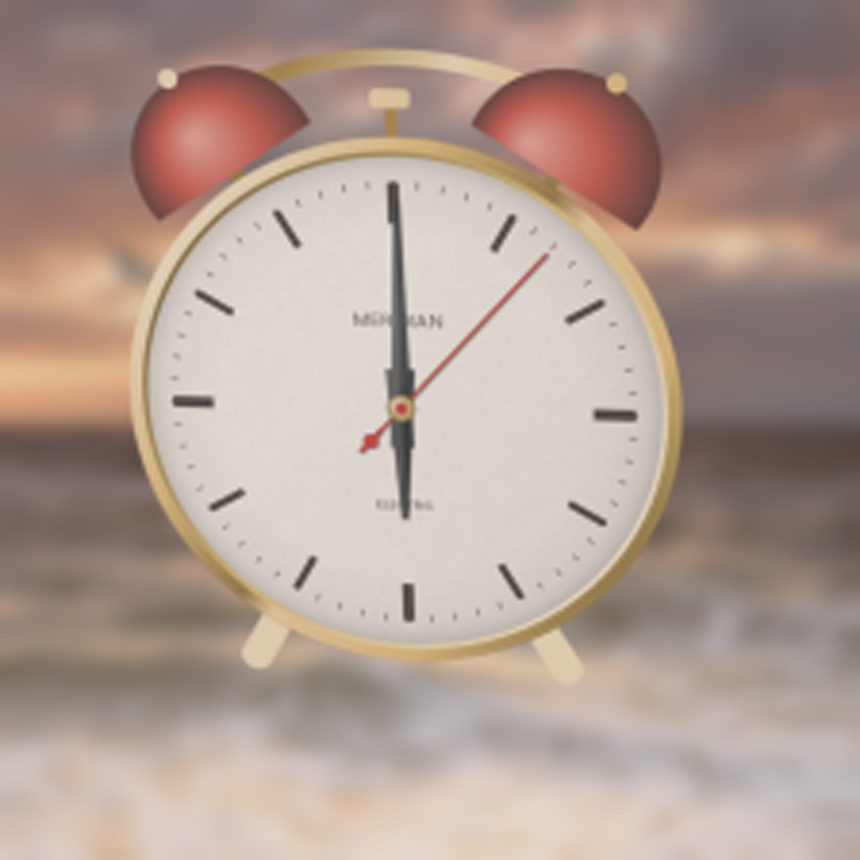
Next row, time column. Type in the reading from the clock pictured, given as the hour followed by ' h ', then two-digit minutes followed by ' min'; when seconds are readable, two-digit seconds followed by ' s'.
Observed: 6 h 00 min 07 s
